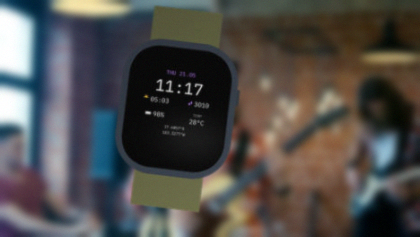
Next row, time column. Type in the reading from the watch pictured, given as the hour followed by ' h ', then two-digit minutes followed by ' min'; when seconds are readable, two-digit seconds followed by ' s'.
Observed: 11 h 17 min
